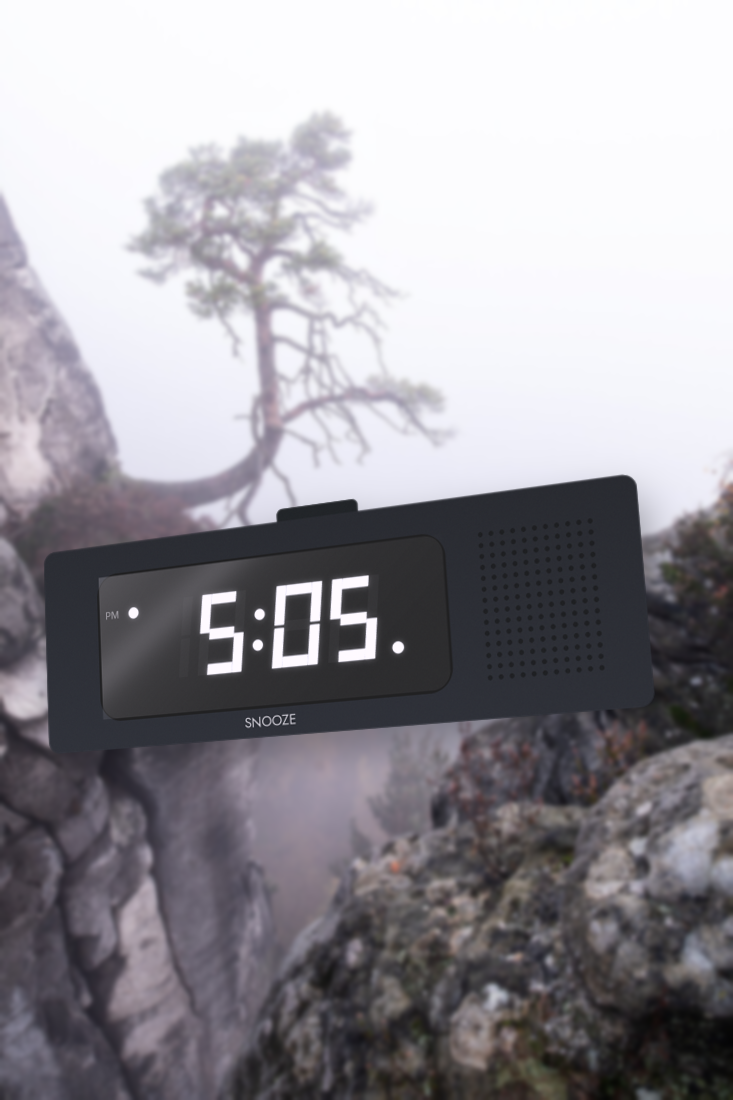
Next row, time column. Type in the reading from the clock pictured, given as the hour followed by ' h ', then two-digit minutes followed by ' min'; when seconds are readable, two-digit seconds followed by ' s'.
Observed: 5 h 05 min
